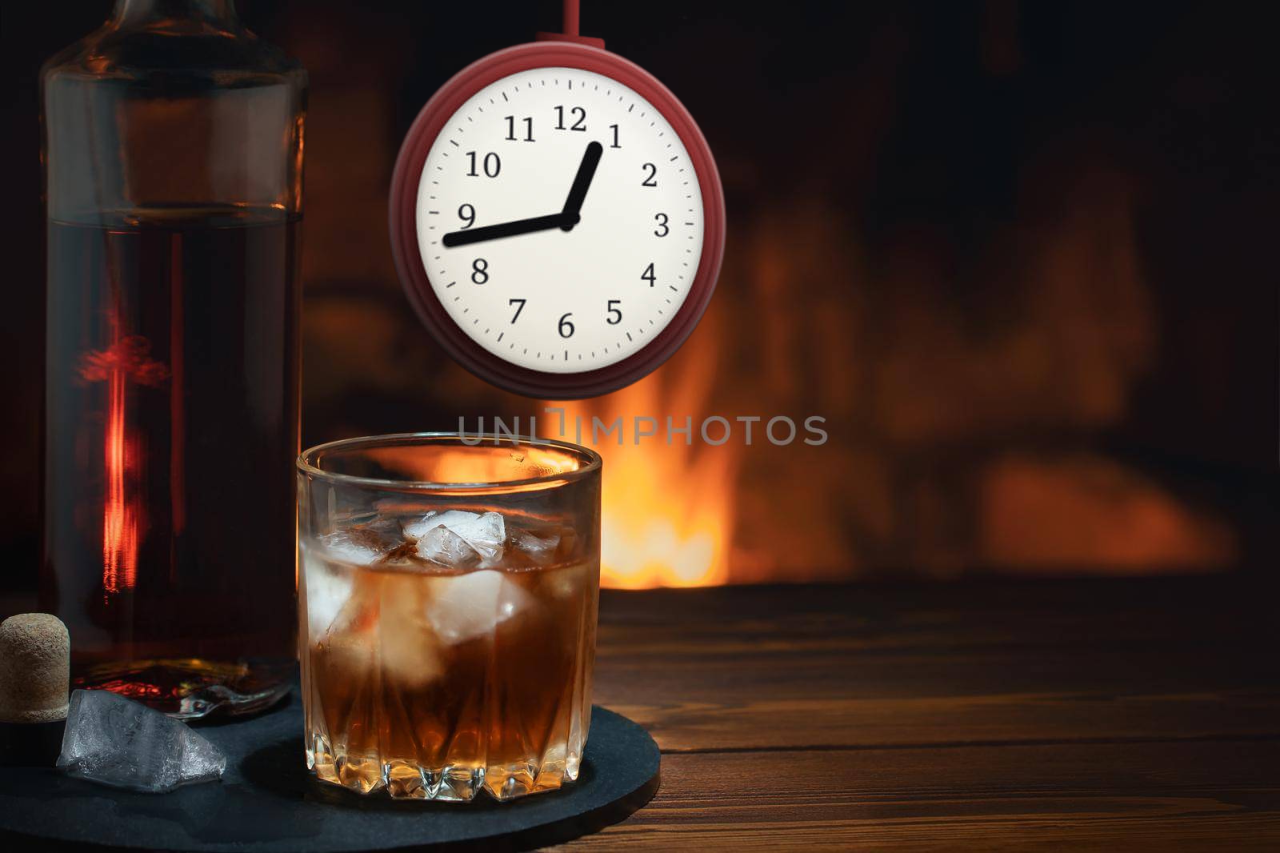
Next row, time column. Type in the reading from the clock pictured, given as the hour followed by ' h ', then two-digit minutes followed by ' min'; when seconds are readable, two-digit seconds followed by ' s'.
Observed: 12 h 43 min
